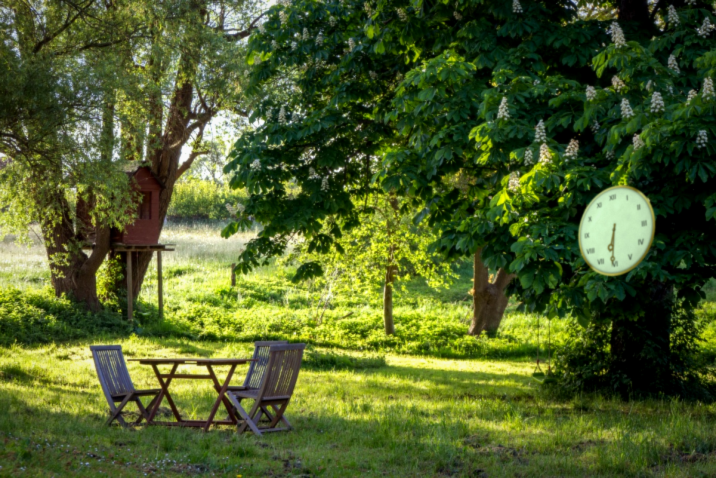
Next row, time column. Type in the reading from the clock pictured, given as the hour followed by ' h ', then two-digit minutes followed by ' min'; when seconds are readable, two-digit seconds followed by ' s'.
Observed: 6 h 31 min
